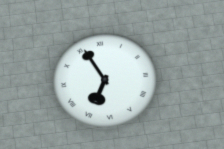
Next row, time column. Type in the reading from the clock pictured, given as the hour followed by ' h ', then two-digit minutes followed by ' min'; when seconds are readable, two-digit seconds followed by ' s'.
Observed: 6 h 56 min
